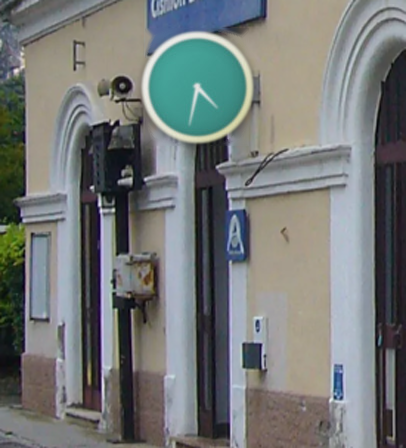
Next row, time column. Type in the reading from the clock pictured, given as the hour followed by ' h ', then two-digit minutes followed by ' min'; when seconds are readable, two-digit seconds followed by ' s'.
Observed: 4 h 32 min
